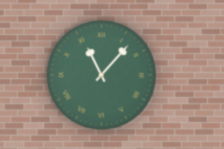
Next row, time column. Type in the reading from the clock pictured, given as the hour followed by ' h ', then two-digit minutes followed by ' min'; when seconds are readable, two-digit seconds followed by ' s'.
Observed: 11 h 07 min
